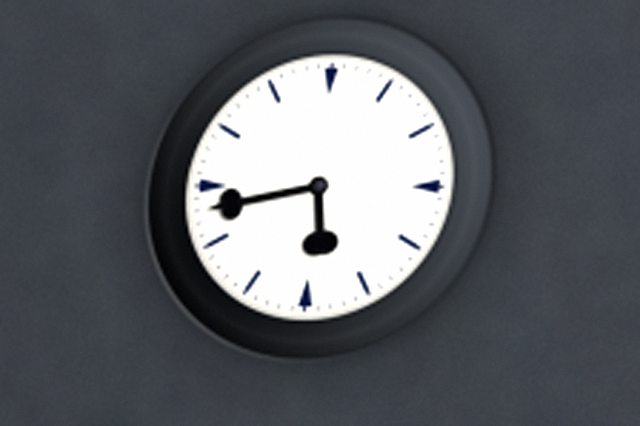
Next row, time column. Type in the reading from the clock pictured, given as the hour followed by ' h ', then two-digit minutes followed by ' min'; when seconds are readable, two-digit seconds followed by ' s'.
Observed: 5 h 43 min
